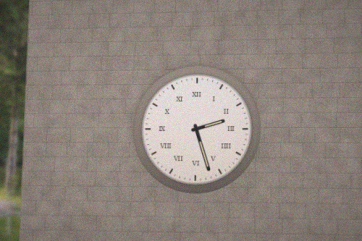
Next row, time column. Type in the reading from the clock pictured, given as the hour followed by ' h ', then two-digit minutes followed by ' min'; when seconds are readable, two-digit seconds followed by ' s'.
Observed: 2 h 27 min
